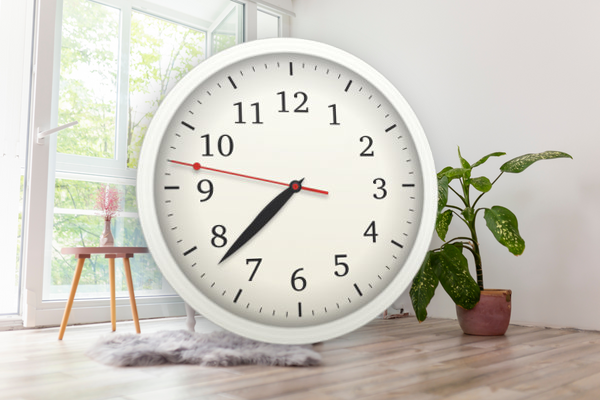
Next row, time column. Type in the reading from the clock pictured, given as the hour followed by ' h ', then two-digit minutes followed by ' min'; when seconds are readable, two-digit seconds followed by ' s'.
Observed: 7 h 37 min 47 s
